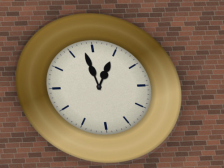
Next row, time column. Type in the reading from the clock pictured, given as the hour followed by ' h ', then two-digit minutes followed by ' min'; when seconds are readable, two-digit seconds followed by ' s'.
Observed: 12 h 58 min
